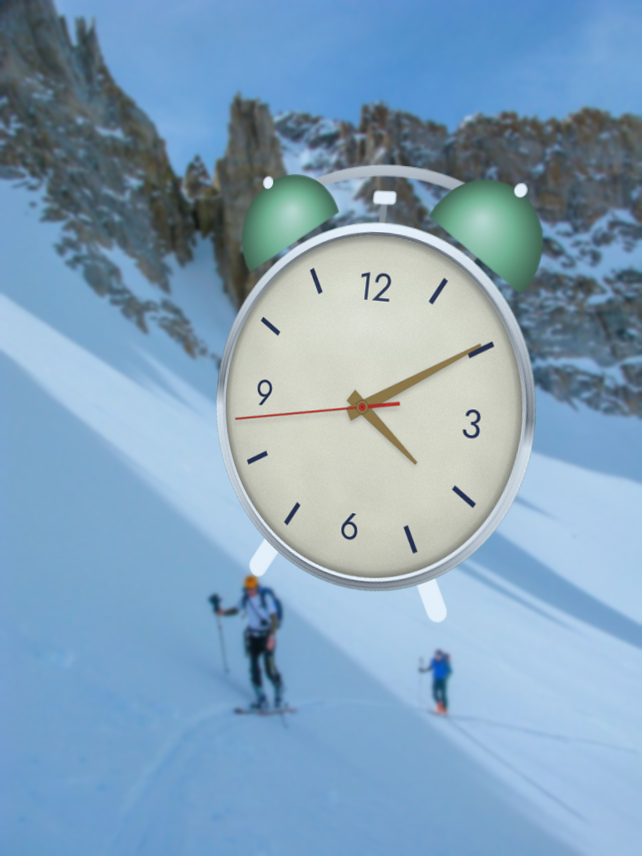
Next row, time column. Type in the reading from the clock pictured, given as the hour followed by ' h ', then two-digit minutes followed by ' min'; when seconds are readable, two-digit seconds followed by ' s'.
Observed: 4 h 09 min 43 s
